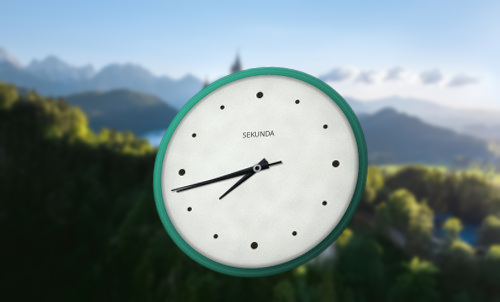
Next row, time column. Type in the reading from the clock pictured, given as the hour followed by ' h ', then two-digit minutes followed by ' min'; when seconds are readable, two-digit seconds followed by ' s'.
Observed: 7 h 42 min 43 s
